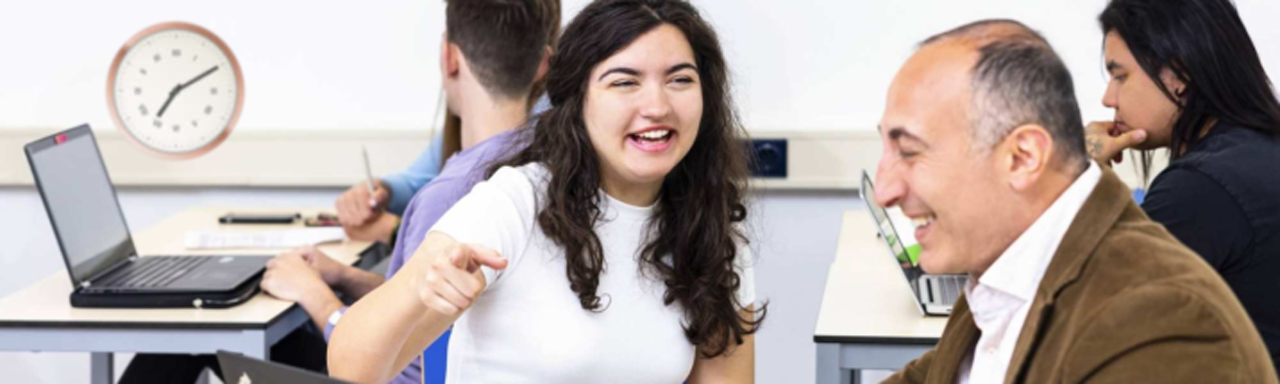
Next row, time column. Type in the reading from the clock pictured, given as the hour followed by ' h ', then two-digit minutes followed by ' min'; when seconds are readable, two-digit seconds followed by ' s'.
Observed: 7 h 10 min
